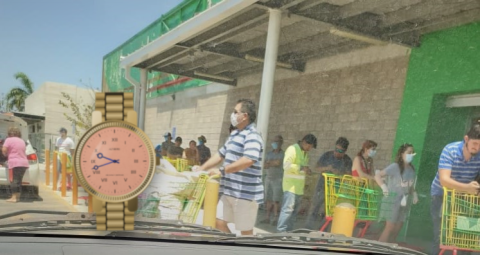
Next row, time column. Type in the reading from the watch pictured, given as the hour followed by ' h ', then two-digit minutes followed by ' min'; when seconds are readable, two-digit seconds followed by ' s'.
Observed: 9 h 42 min
